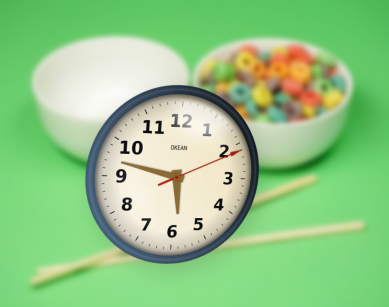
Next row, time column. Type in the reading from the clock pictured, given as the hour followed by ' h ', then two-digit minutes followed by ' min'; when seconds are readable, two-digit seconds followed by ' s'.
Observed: 5 h 47 min 11 s
